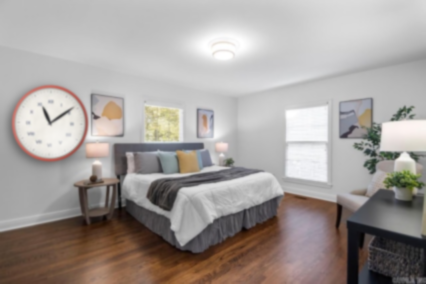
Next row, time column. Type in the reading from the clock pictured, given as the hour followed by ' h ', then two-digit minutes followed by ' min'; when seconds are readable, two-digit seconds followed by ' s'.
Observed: 11 h 09 min
